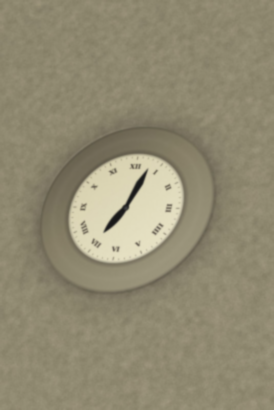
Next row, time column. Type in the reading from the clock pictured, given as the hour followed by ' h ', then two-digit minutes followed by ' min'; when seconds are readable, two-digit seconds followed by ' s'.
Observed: 7 h 03 min
